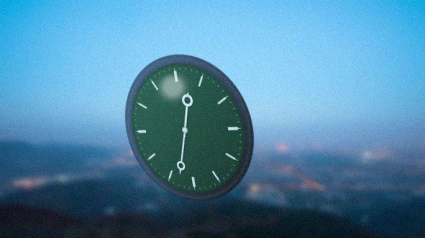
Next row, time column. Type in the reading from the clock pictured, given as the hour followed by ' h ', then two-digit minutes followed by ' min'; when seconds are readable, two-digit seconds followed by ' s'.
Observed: 12 h 33 min
